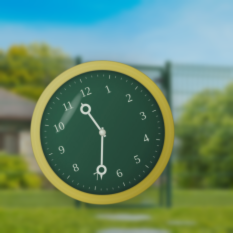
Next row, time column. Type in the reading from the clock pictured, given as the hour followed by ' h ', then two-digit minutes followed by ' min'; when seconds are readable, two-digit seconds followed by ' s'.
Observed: 11 h 34 min
